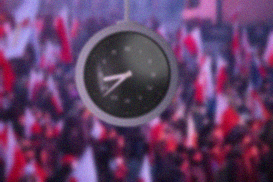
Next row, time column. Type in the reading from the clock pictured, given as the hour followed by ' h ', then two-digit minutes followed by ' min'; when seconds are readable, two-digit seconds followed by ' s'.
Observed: 8 h 38 min
